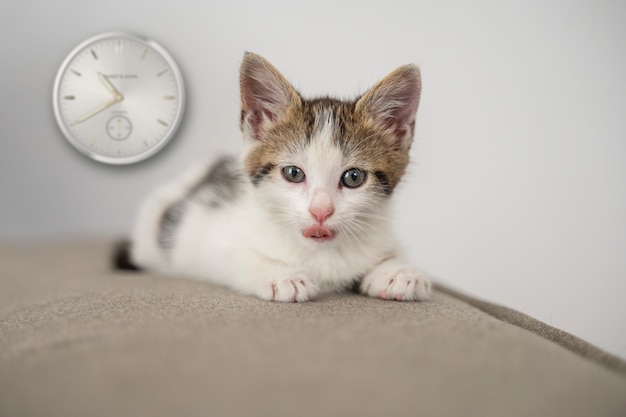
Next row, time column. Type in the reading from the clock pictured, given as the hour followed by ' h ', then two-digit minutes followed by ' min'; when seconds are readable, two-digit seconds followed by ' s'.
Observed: 10 h 40 min
